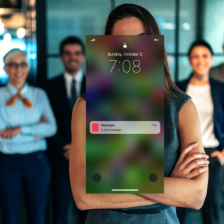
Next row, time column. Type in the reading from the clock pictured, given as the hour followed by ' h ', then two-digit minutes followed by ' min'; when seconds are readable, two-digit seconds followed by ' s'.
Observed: 7 h 08 min
